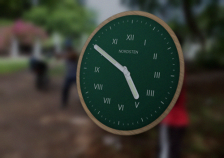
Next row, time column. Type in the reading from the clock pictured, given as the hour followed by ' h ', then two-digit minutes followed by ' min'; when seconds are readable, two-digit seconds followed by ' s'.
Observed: 4 h 50 min
